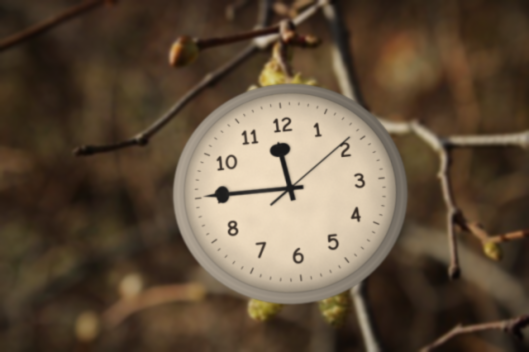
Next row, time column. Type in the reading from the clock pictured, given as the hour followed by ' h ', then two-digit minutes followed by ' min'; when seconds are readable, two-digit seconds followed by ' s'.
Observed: 11 h 45 min 09 s
